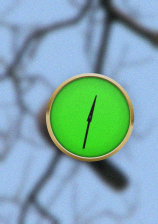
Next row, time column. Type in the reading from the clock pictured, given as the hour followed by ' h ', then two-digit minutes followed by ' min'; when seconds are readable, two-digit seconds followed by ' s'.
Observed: 12 h 32 min
